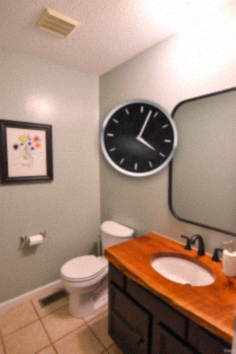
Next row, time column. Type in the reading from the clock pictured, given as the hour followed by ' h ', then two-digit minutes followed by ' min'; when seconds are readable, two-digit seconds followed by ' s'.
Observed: 4 h 03 min
